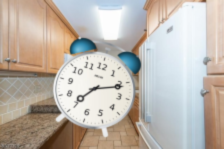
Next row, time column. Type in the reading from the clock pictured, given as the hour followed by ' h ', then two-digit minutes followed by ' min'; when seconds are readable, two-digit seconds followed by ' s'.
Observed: 7 h 11 min
